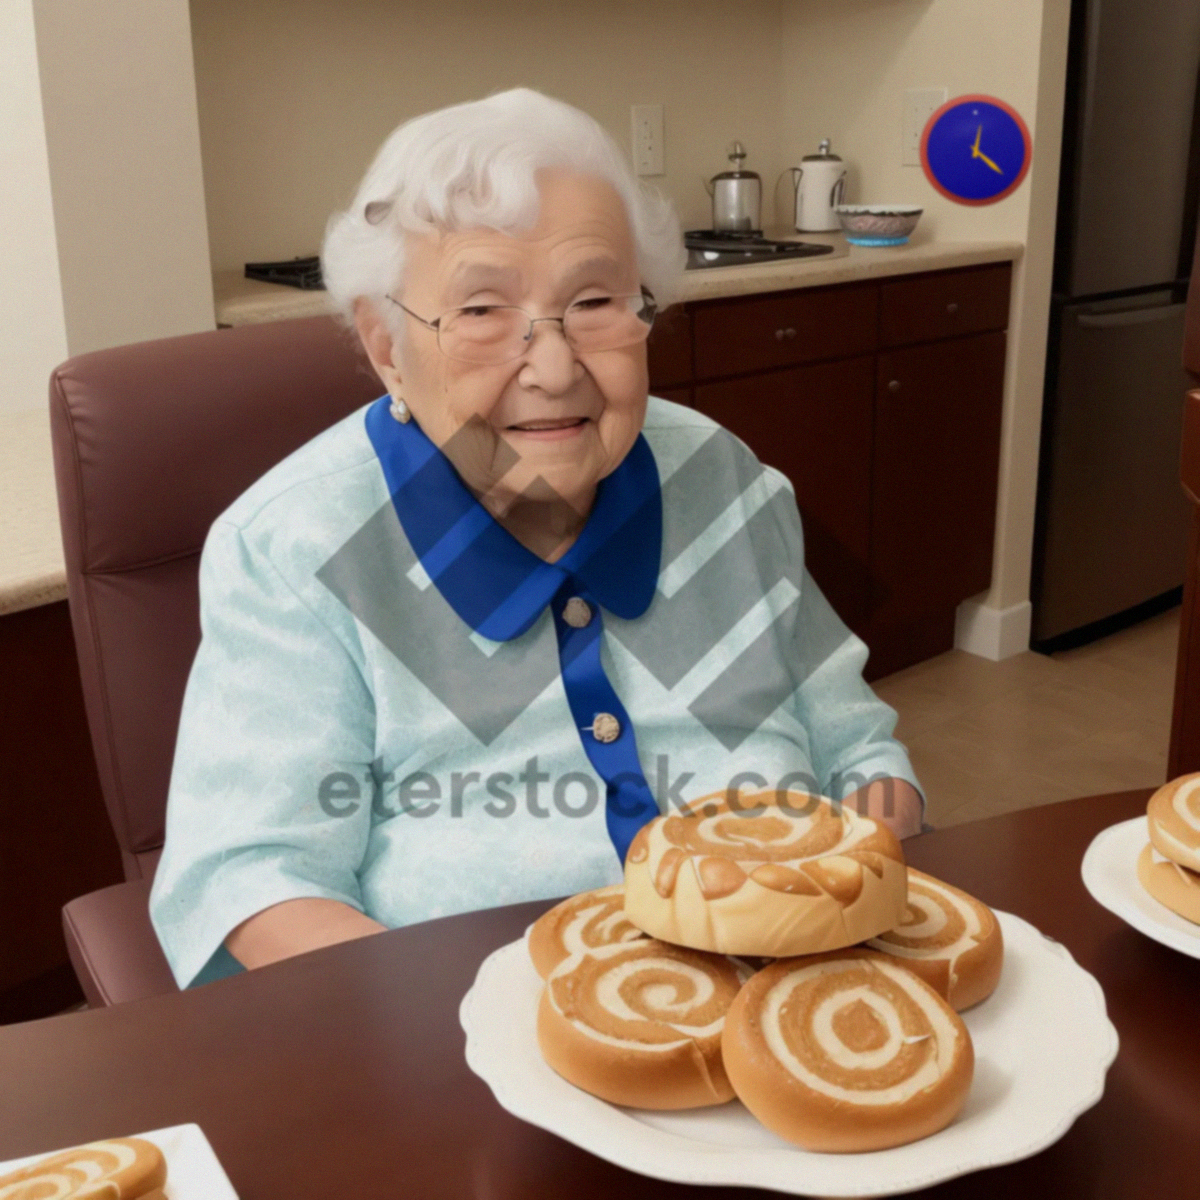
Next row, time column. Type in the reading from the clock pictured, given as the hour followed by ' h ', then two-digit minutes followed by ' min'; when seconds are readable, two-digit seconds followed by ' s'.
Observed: 12 h 22 min
